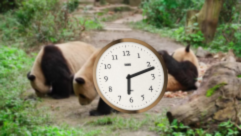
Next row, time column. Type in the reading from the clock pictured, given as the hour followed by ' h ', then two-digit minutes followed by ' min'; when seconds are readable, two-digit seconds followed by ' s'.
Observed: 6 h 12 min
